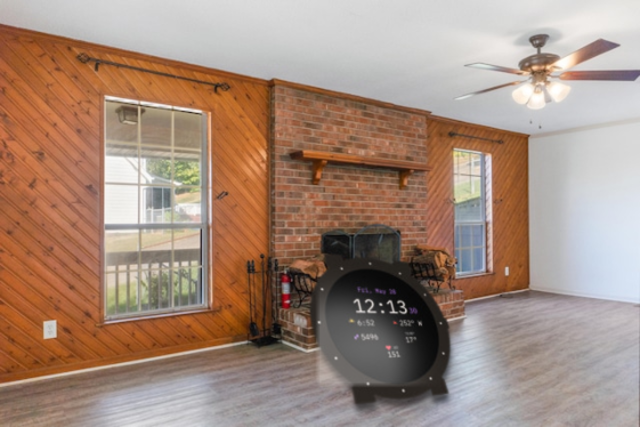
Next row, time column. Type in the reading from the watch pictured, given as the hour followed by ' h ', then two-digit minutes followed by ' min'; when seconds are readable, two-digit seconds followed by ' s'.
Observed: 12 h 13 min
